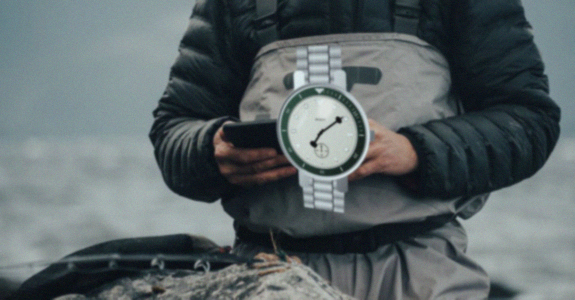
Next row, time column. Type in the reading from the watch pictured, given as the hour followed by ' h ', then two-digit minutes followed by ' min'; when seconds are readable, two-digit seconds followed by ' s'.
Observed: 7 h 09 min
